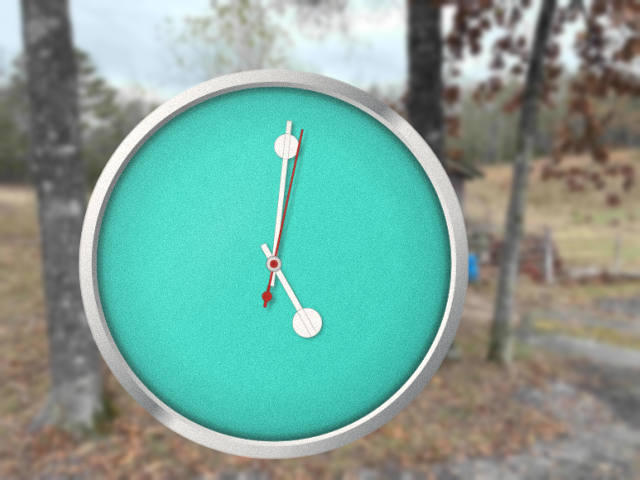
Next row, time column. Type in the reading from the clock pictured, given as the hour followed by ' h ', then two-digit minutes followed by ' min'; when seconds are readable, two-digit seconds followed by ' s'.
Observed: 5 h 01 min 02 s
